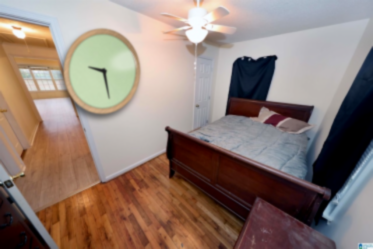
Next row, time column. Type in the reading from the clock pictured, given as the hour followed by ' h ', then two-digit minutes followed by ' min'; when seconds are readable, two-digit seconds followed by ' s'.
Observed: 9 h 28 min
